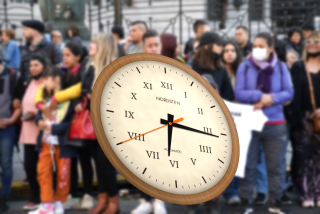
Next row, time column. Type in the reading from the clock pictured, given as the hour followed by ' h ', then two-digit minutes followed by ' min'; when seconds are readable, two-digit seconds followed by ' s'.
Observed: 6 h 15 min 40 s
